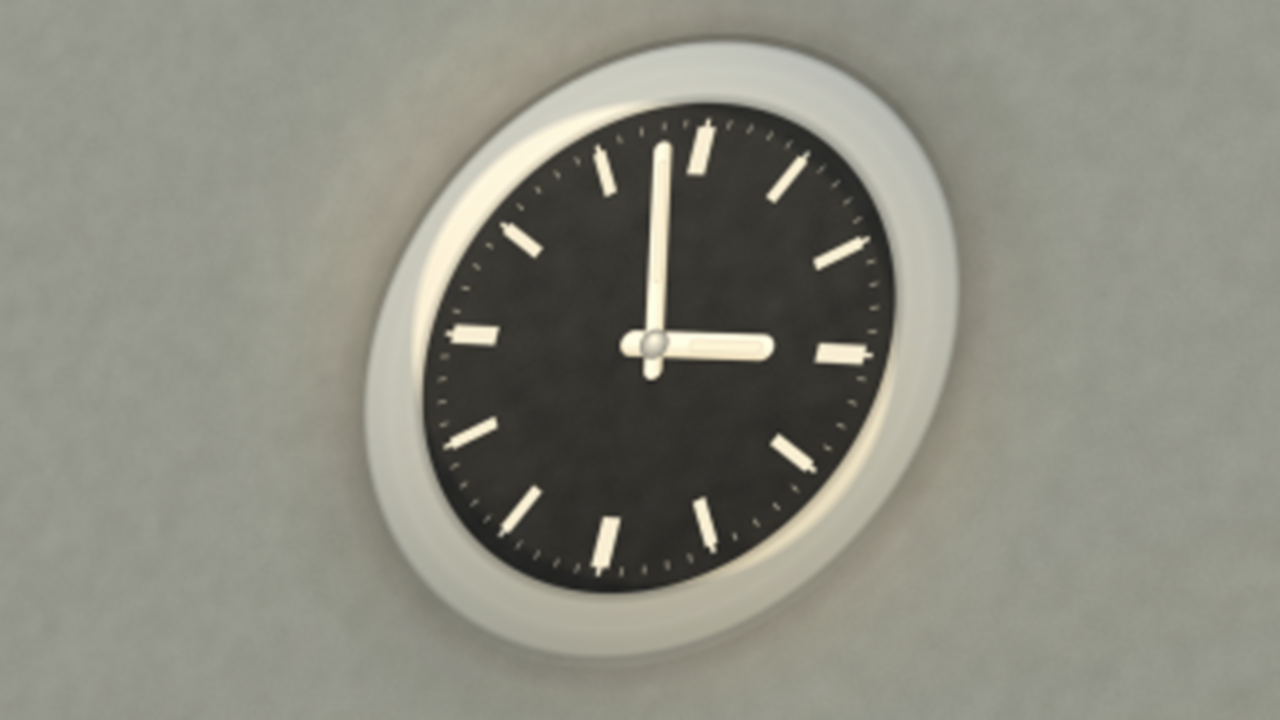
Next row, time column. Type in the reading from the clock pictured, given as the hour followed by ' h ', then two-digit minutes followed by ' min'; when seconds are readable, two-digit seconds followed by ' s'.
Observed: 2 h 58 min
